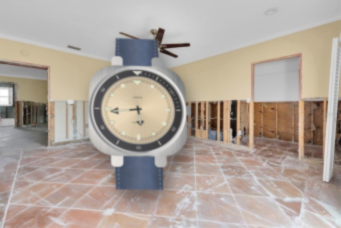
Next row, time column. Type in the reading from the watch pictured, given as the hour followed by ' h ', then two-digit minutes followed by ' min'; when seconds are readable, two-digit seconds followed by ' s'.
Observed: 5 h 44 min
